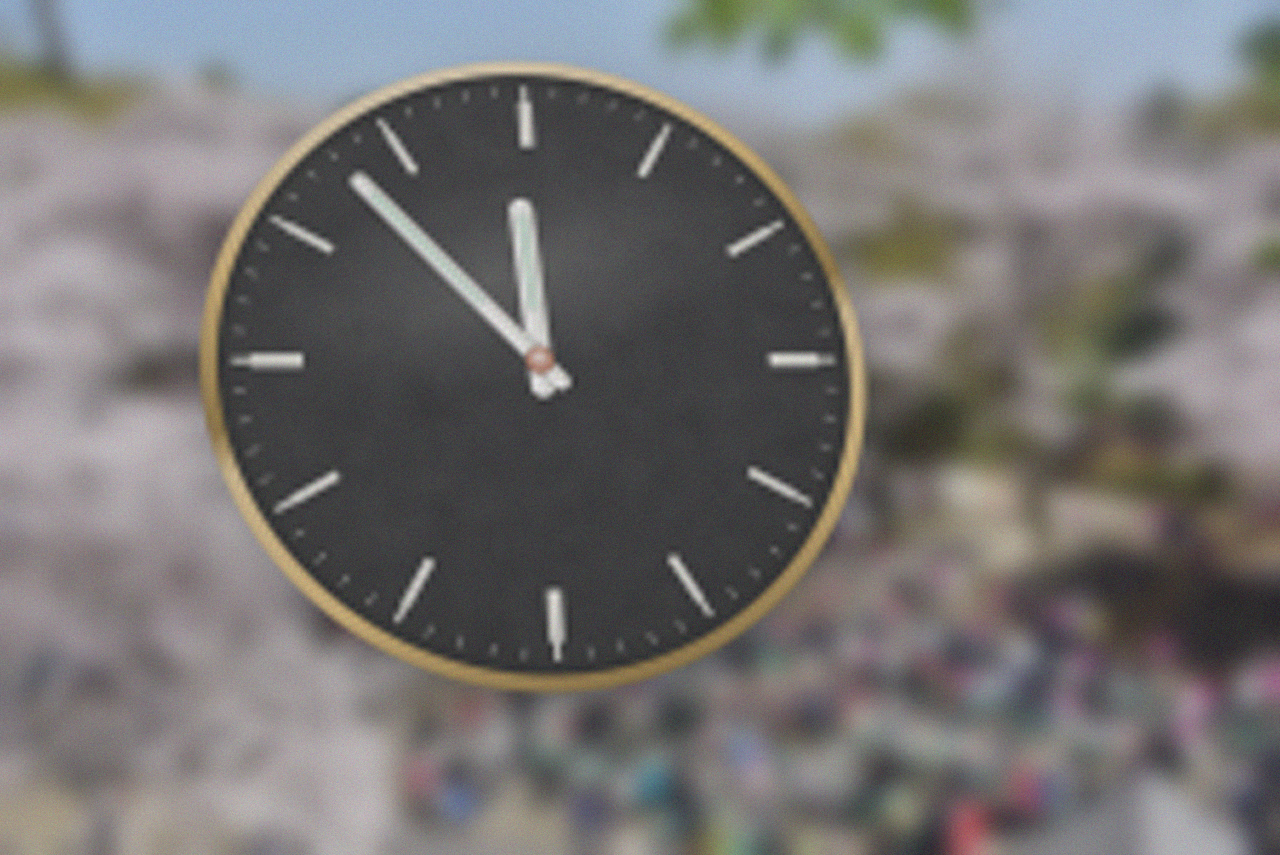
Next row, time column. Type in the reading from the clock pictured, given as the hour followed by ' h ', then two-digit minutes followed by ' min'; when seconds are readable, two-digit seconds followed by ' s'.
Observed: 11 h 53 min
